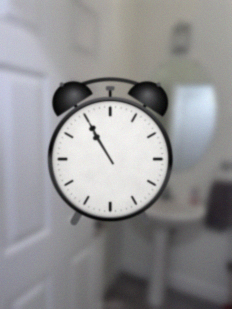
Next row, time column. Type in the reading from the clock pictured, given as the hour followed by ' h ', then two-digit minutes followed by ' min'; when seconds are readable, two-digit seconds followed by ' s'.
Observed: 10 h 55 min
